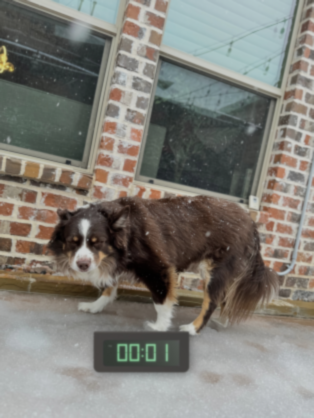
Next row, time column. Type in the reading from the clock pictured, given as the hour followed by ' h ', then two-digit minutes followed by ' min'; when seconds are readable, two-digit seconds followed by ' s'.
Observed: 0 h 01 min
